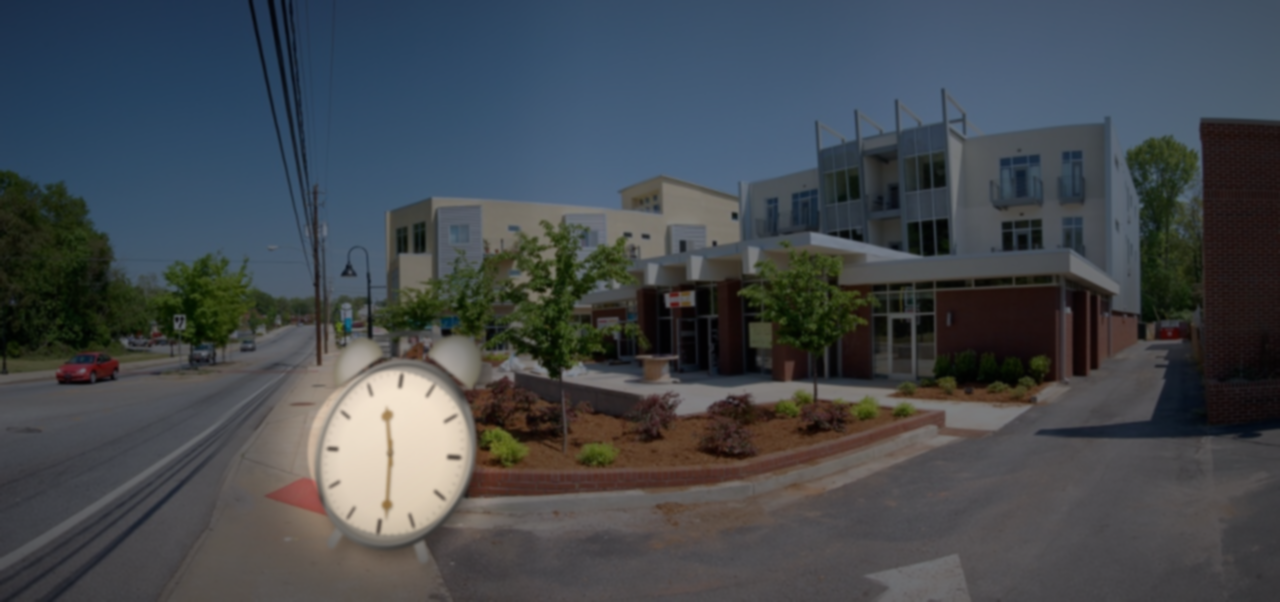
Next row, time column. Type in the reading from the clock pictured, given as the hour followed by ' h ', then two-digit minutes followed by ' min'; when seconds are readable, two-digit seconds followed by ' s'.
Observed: 11 h 29 min
